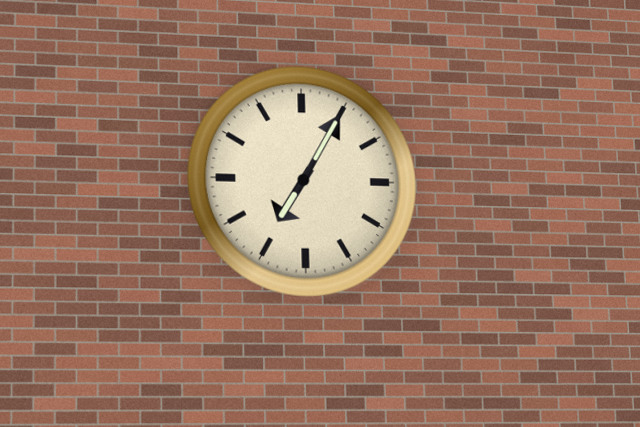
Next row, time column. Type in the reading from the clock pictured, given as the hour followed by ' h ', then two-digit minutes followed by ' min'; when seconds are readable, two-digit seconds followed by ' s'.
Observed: 7 h 05 min
